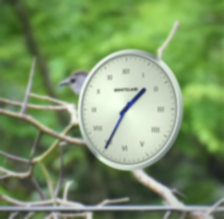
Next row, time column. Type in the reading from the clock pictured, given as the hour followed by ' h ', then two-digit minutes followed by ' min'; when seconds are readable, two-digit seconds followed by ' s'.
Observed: 1 h 35 min
